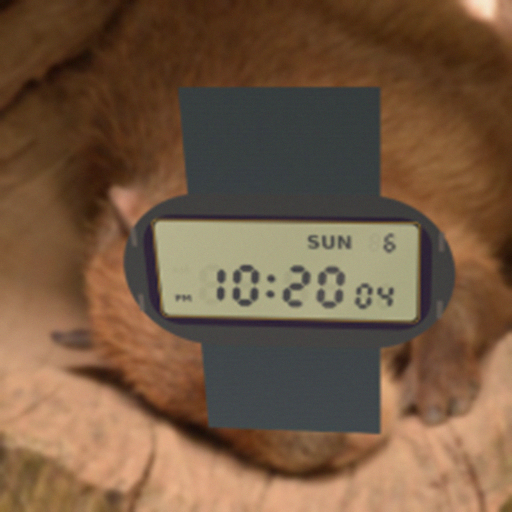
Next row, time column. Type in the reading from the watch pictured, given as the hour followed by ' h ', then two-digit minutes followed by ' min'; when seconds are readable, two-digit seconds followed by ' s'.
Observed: 10 h 20 min 04 s
